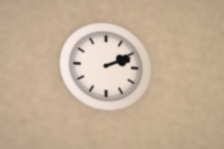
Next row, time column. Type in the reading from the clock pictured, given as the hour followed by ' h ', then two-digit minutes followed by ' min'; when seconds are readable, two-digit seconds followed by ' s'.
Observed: 2 h 11 min
